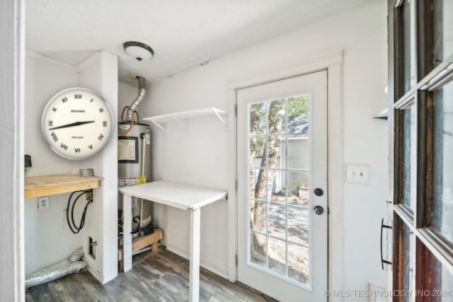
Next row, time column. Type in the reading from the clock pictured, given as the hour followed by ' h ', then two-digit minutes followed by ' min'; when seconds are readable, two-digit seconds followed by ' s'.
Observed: 2 h 43 min
